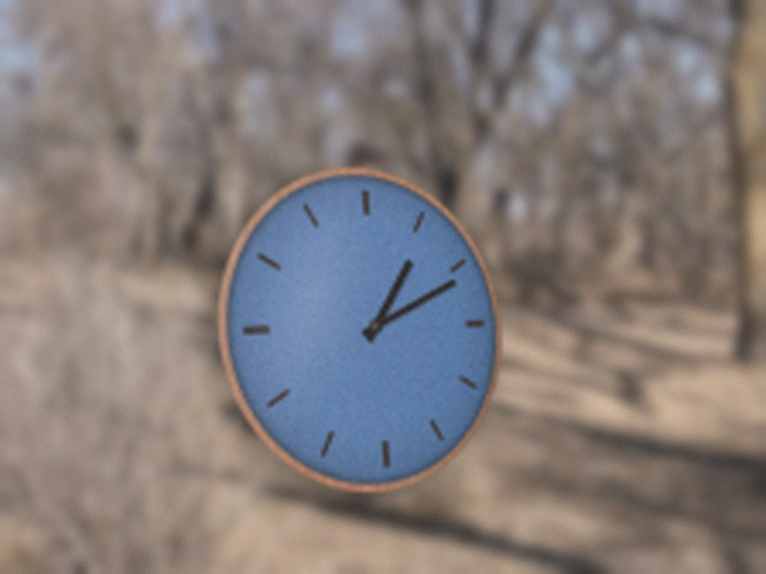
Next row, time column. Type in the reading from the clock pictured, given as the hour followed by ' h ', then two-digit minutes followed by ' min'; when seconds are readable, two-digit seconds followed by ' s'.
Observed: 1 h 11 min
